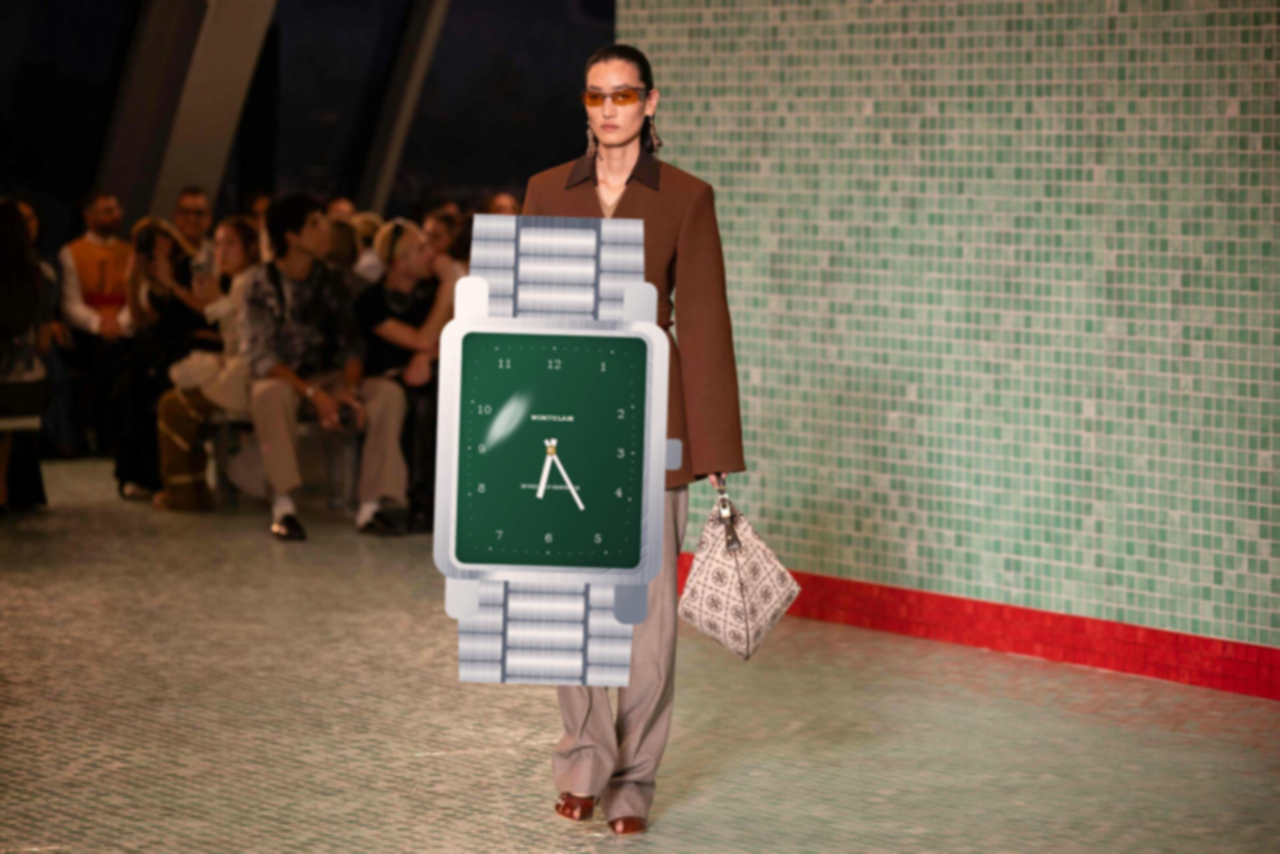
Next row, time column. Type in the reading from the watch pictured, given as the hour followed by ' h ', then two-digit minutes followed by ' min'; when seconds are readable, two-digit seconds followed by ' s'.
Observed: 6 h 25 min
